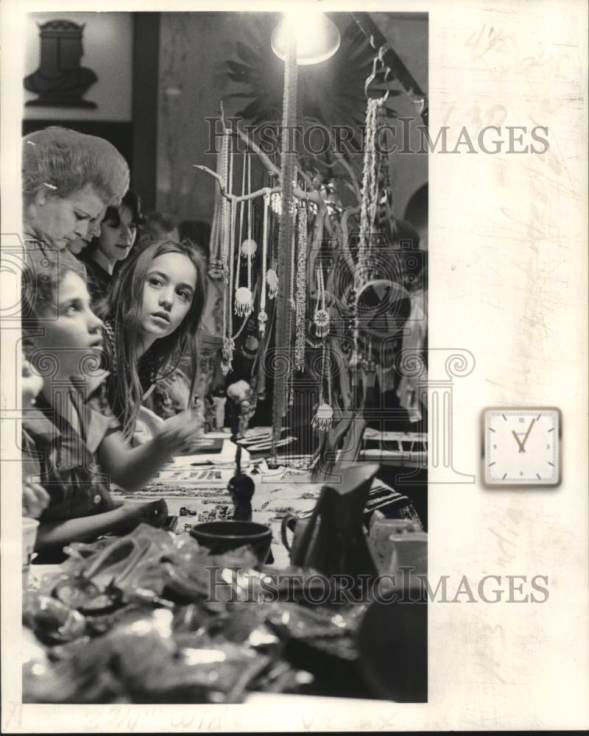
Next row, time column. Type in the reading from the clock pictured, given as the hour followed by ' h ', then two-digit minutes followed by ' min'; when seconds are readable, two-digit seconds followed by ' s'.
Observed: 11 h 04 min
